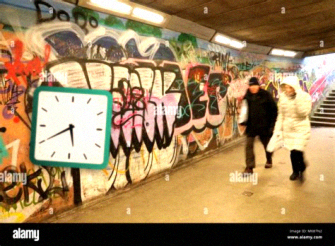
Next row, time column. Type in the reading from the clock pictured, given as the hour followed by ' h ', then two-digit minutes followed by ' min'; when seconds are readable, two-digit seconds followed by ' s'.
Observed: 5 h 40 min
